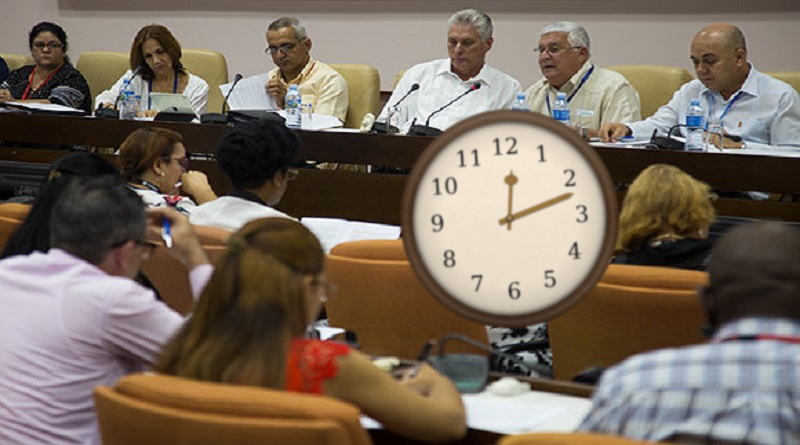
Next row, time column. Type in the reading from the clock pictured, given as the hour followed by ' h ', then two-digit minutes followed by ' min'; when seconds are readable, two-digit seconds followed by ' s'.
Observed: 12 h 12 min
